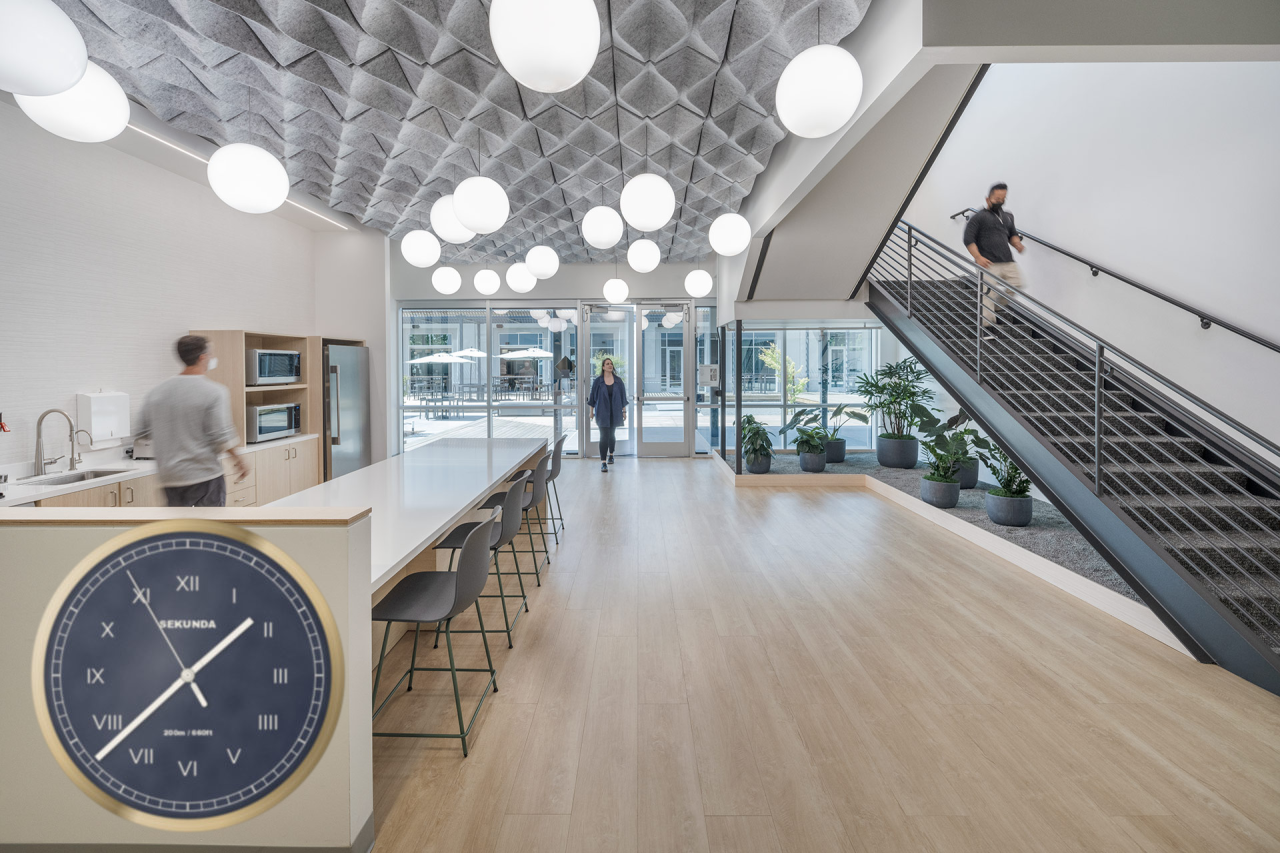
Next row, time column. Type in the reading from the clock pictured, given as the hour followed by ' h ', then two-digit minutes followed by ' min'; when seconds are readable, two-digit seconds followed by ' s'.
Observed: 1 h 37 min 55 s
